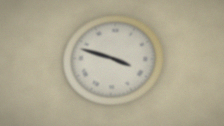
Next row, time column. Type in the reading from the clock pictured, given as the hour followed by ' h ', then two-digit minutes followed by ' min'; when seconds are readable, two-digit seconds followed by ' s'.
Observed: 3 h 48 min
